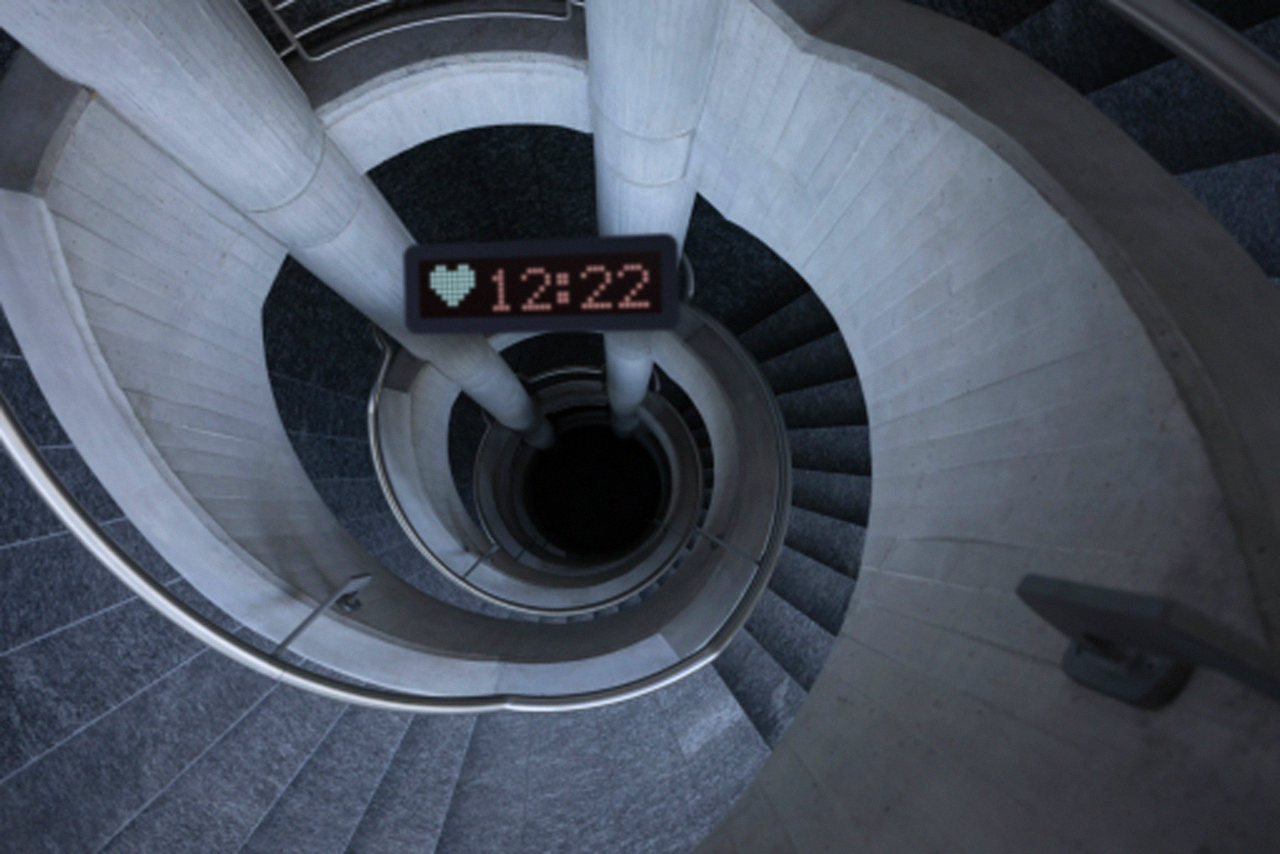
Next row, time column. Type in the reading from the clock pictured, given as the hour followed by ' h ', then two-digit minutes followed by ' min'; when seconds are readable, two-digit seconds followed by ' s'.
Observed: 12 h 22 min
